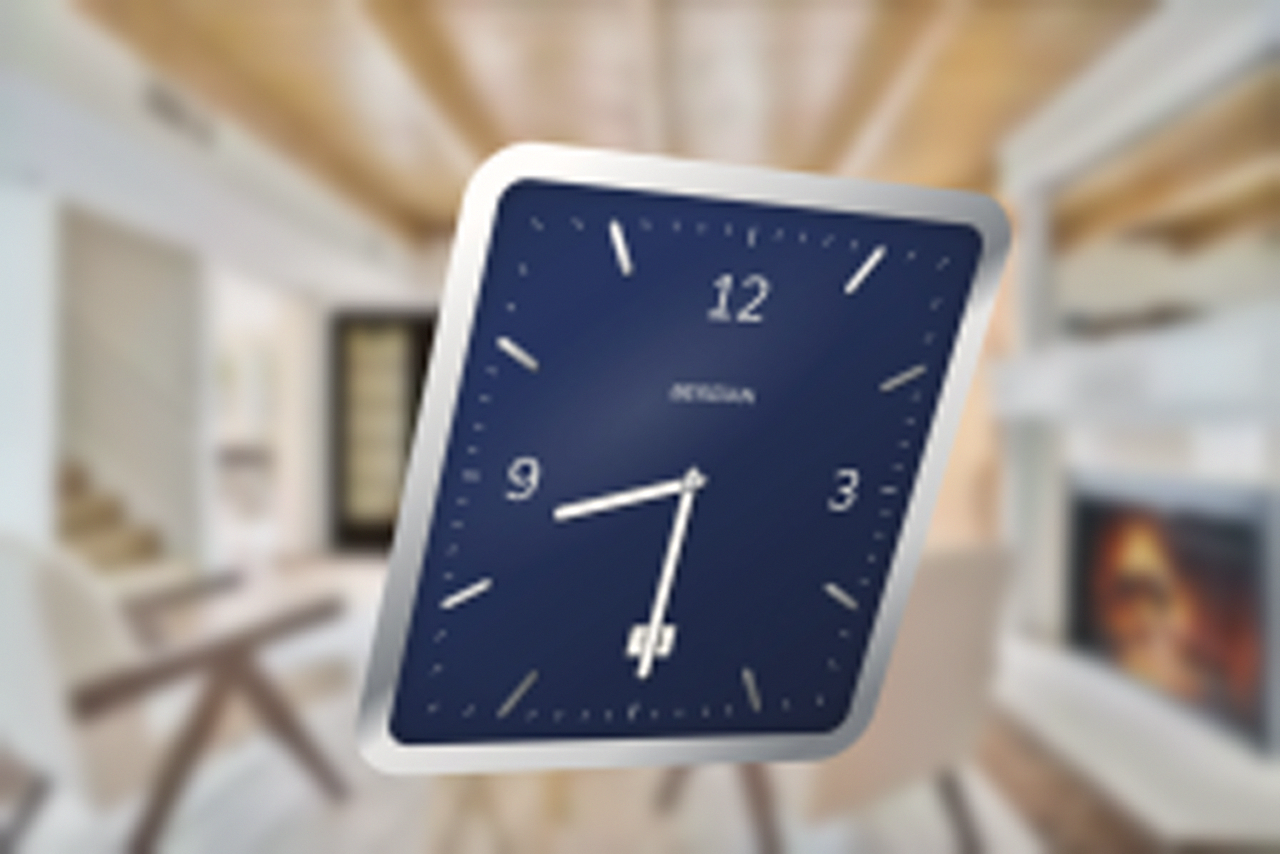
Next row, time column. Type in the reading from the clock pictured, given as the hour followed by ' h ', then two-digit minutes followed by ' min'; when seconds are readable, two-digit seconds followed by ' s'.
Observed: 8 h 30 min
